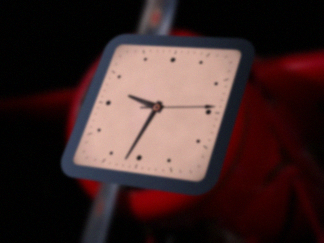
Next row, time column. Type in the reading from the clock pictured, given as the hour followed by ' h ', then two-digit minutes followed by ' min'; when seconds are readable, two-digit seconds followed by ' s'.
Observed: 9 h 32 min 14 s
